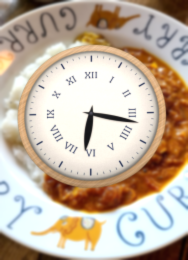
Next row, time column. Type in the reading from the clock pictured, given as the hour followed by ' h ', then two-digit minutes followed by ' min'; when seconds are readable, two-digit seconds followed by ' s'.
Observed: 6 h 17 min
